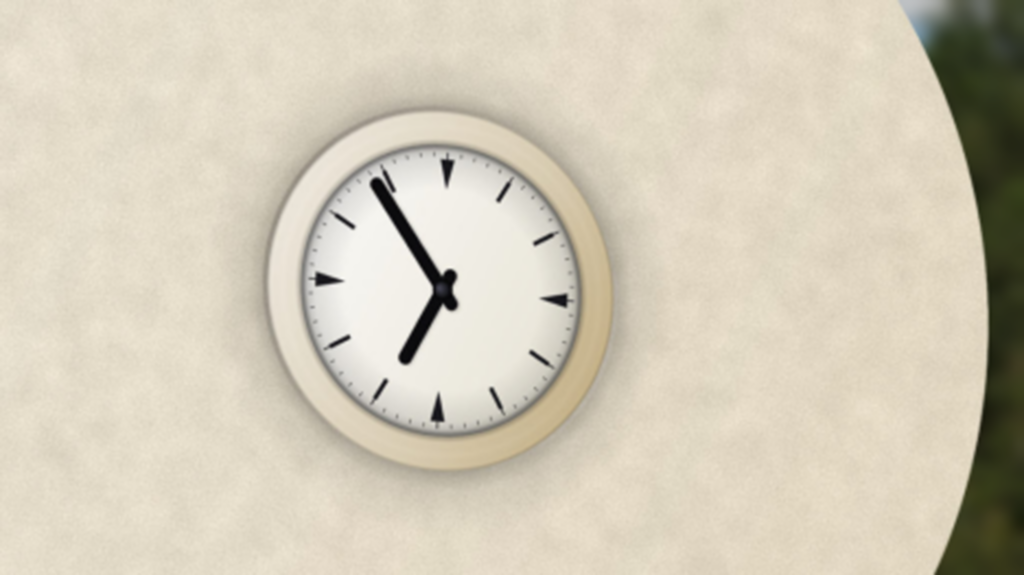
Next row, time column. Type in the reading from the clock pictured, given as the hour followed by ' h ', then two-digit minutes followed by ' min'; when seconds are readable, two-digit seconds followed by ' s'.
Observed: 6 h 54 min
